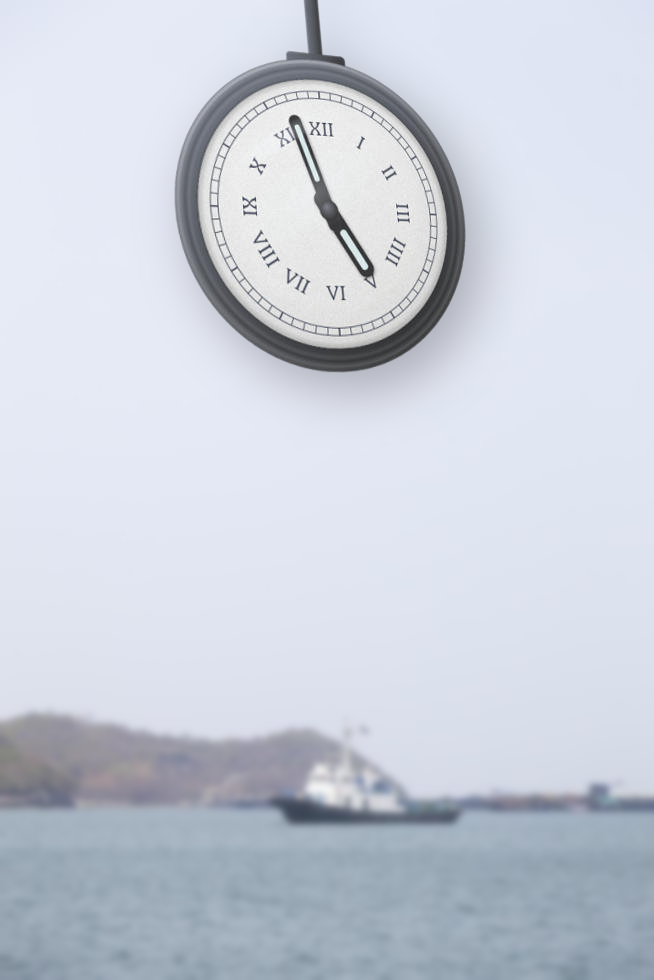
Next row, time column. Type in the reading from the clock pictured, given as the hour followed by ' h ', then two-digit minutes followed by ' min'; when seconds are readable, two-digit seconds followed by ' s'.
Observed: 4 h 57 min
